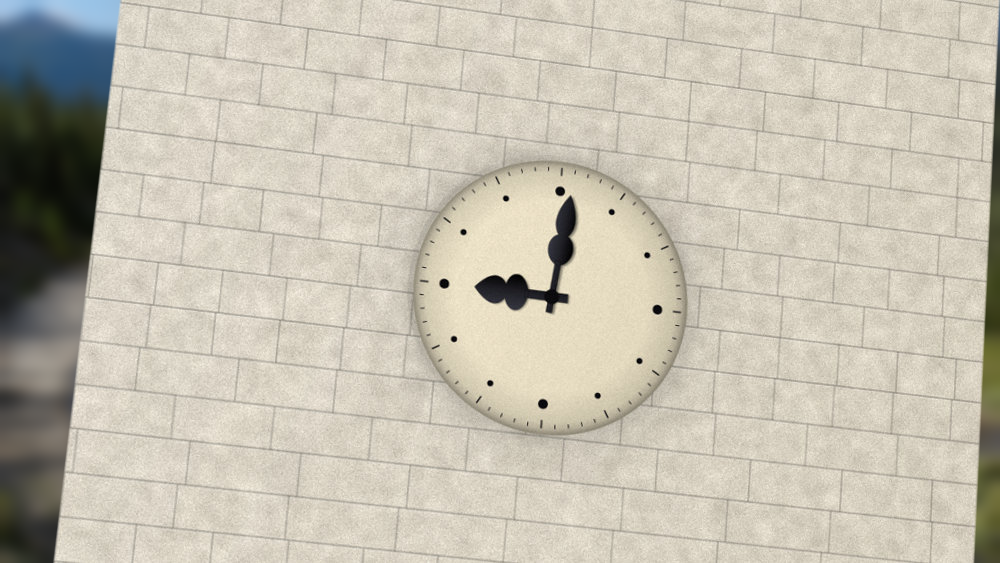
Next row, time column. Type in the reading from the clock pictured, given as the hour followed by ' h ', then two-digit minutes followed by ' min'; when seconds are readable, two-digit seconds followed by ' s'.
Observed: 9 h 01 min
